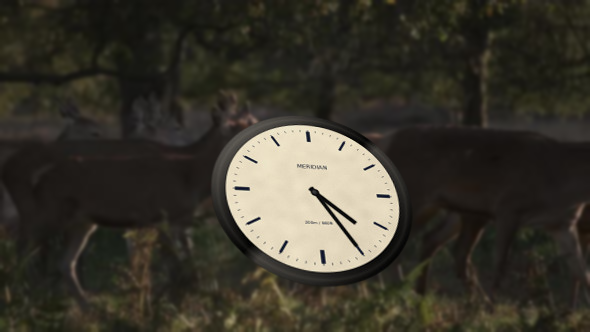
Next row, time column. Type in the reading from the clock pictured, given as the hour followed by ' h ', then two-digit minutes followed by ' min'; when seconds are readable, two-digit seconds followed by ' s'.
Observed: 4 h 25 min
